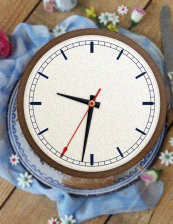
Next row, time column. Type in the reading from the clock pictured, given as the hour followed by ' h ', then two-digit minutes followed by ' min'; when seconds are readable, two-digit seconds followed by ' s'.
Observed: 9 h 31 min 35 s
